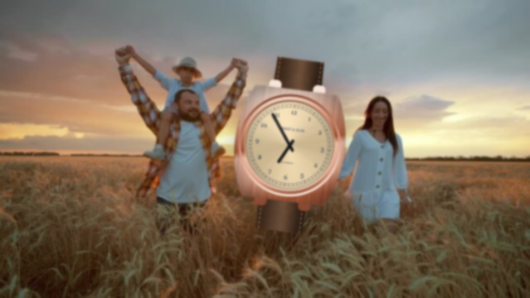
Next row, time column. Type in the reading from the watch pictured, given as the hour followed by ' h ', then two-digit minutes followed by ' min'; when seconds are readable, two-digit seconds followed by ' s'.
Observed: 6 h 54 min
